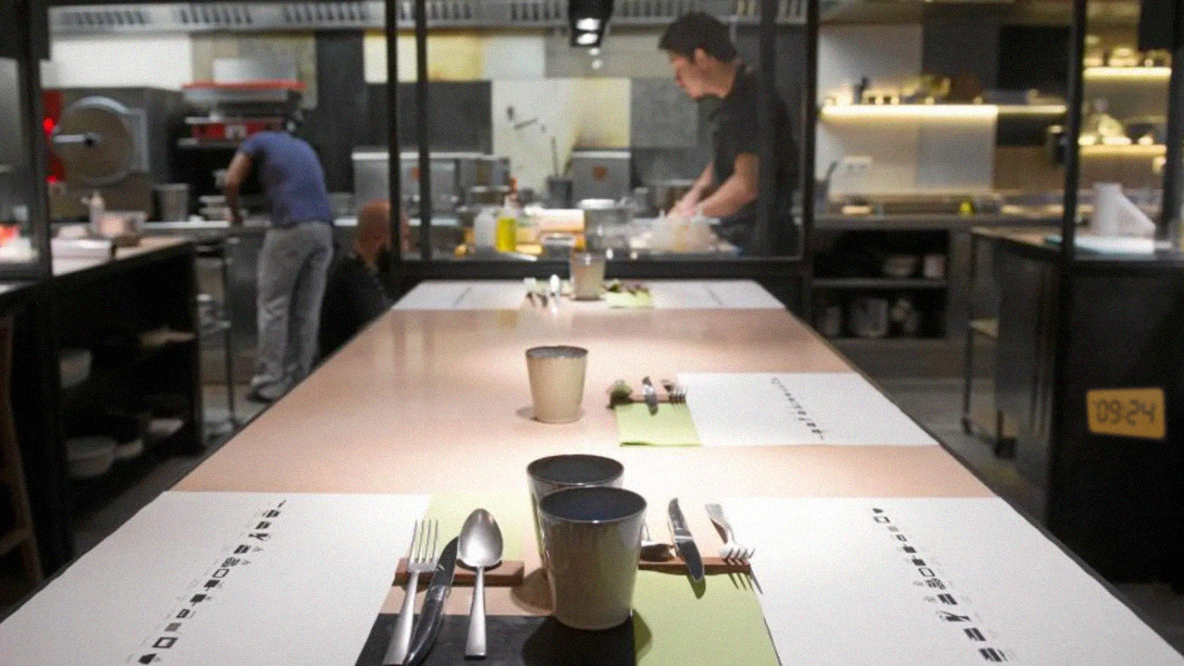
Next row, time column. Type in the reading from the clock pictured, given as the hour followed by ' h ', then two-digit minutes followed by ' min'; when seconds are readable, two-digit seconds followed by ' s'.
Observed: 9 h 24 min
